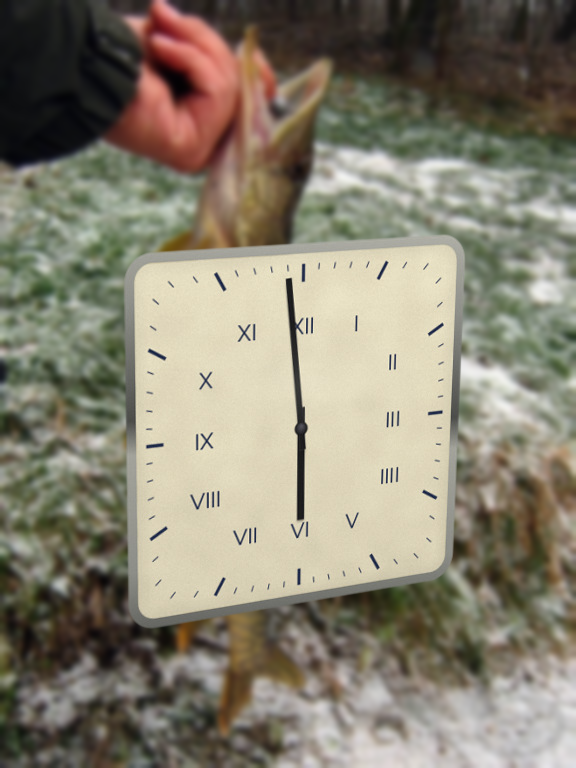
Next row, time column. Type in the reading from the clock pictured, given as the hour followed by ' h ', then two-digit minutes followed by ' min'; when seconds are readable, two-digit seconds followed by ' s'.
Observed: 5 h 59 min
